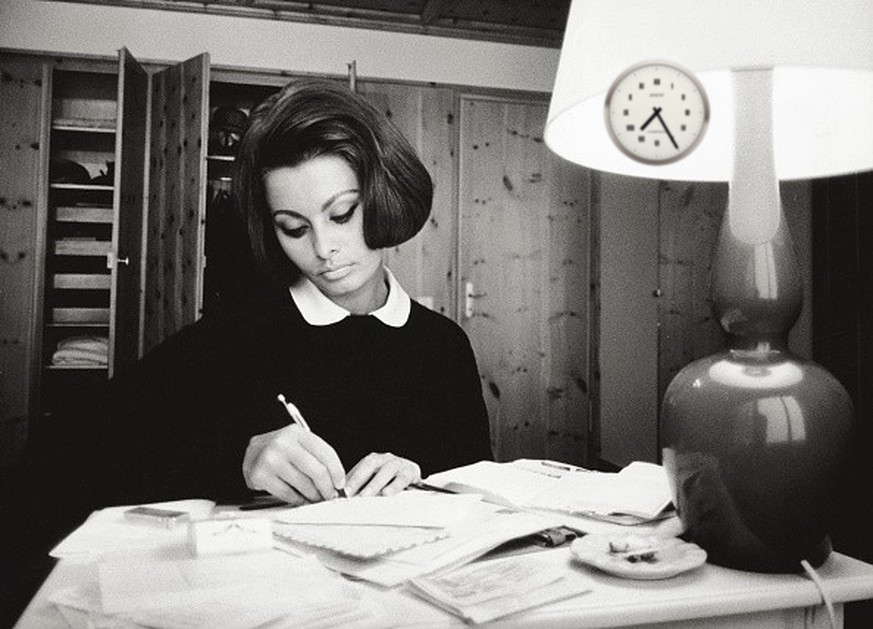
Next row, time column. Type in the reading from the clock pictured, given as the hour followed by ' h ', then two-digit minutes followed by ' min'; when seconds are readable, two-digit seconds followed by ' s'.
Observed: 7 h 25 min
